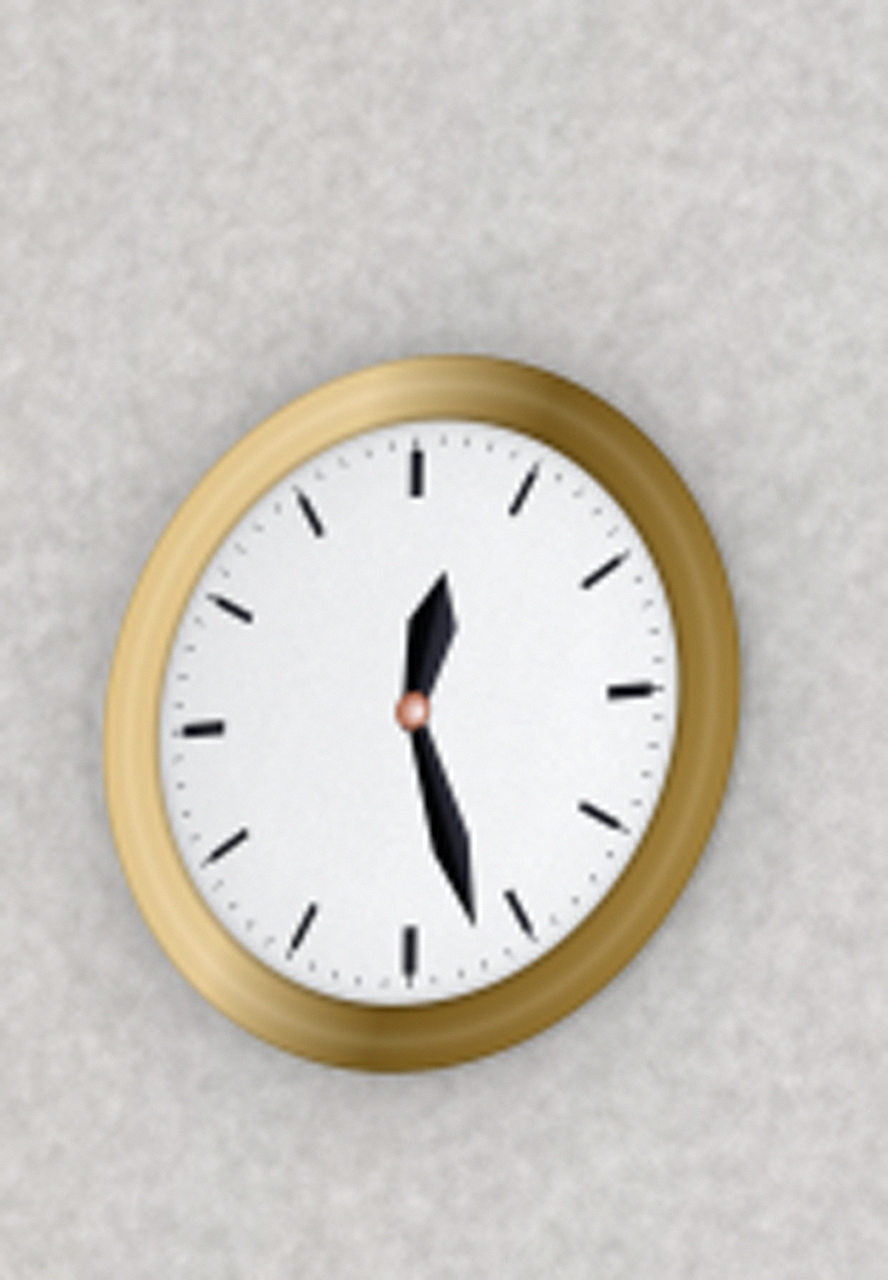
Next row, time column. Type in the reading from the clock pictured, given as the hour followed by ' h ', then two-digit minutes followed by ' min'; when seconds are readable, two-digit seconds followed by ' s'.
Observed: 12 h 27 min
